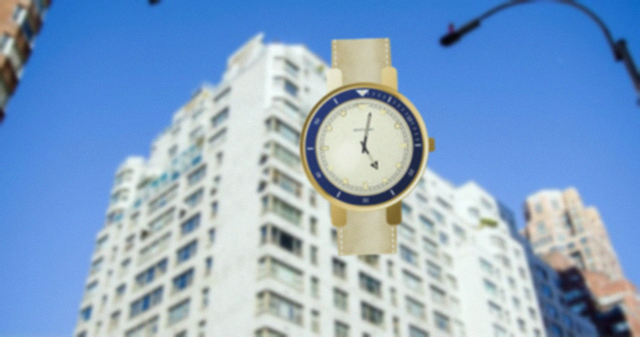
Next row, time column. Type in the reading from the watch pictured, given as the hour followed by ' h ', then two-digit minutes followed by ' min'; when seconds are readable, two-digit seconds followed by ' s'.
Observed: 5 h 02 min
